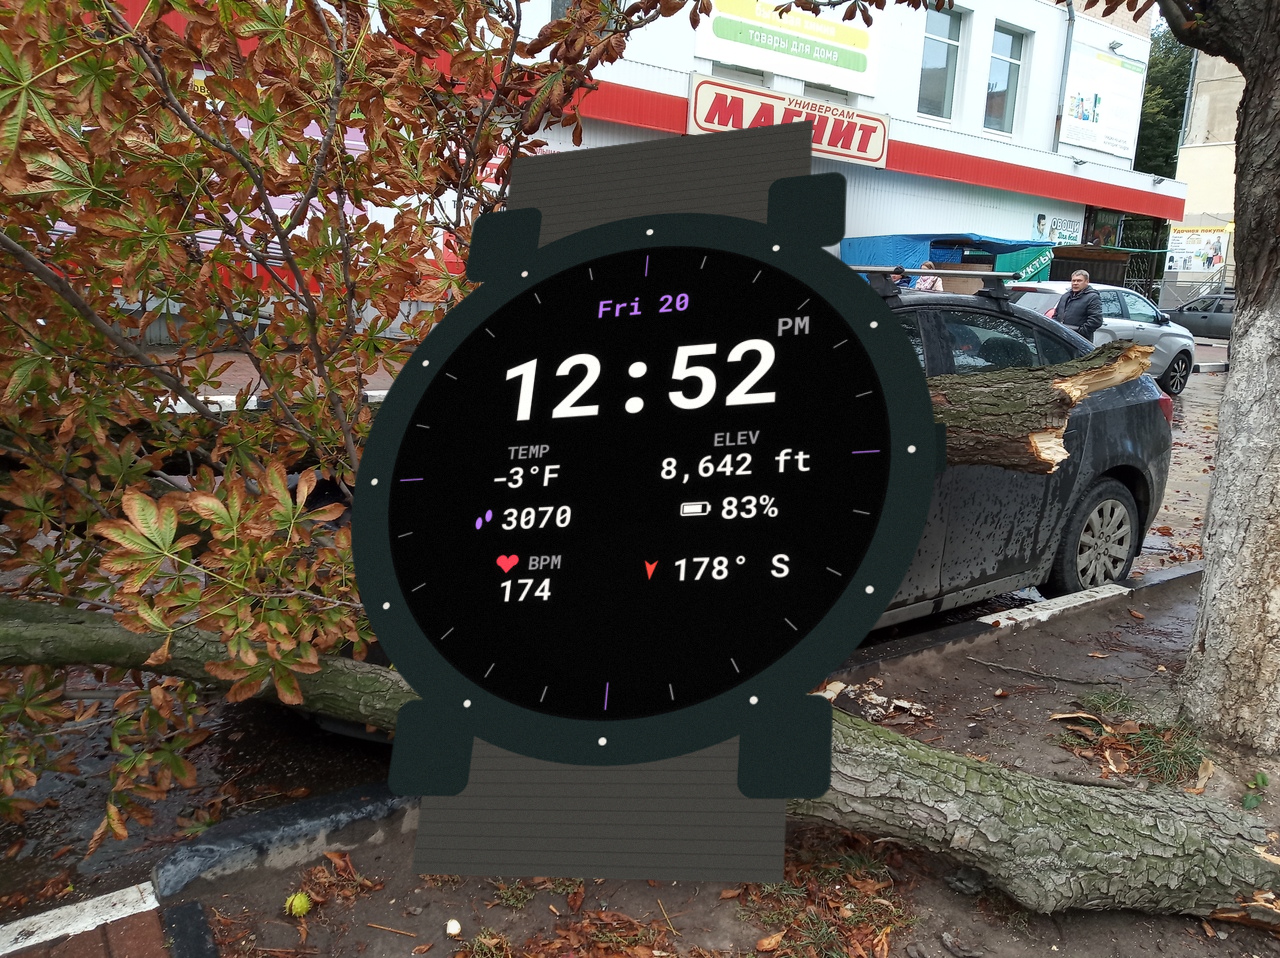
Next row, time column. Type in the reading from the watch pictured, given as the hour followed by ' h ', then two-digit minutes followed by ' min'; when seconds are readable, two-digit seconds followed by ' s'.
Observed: 12 h 52 min
